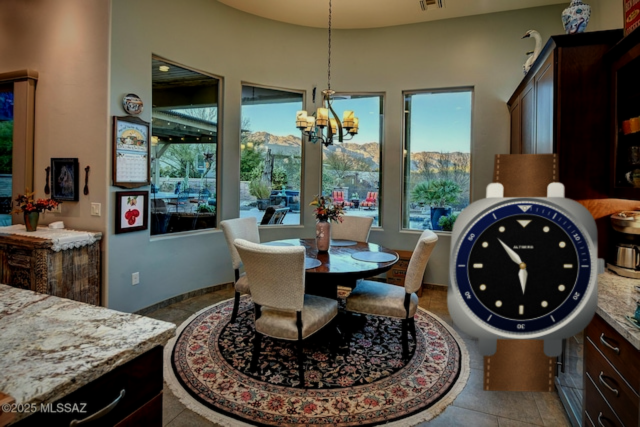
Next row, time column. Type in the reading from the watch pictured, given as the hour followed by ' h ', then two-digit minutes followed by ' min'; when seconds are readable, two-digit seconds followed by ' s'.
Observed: 5 h 53 min
